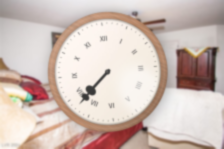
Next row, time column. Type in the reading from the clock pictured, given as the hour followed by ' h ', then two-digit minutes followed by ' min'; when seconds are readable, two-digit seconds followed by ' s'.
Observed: 7 h 38 min
